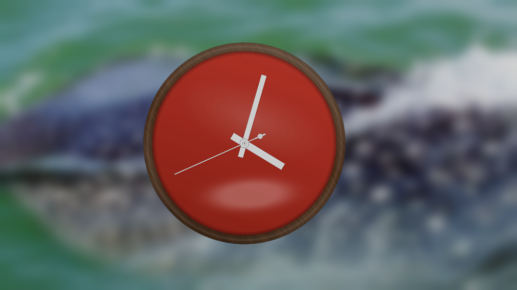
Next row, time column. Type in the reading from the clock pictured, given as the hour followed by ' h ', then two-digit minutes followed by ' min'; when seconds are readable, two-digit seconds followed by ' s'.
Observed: 4 h 02 min 41 s
